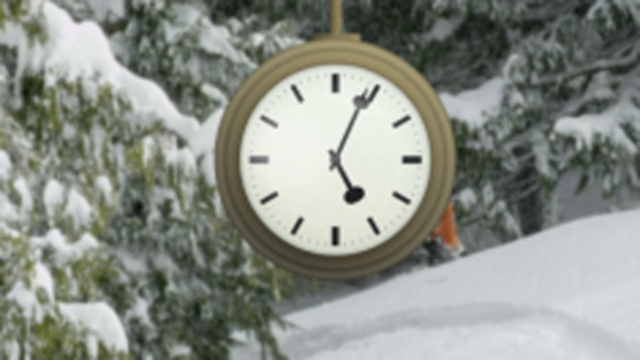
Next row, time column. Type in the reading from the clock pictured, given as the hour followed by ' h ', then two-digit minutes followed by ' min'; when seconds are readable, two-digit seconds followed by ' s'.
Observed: 5 h 04 min
